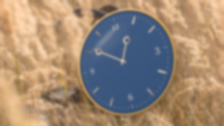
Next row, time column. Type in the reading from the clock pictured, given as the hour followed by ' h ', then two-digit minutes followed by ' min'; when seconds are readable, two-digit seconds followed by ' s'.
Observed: 12 h 51 min
